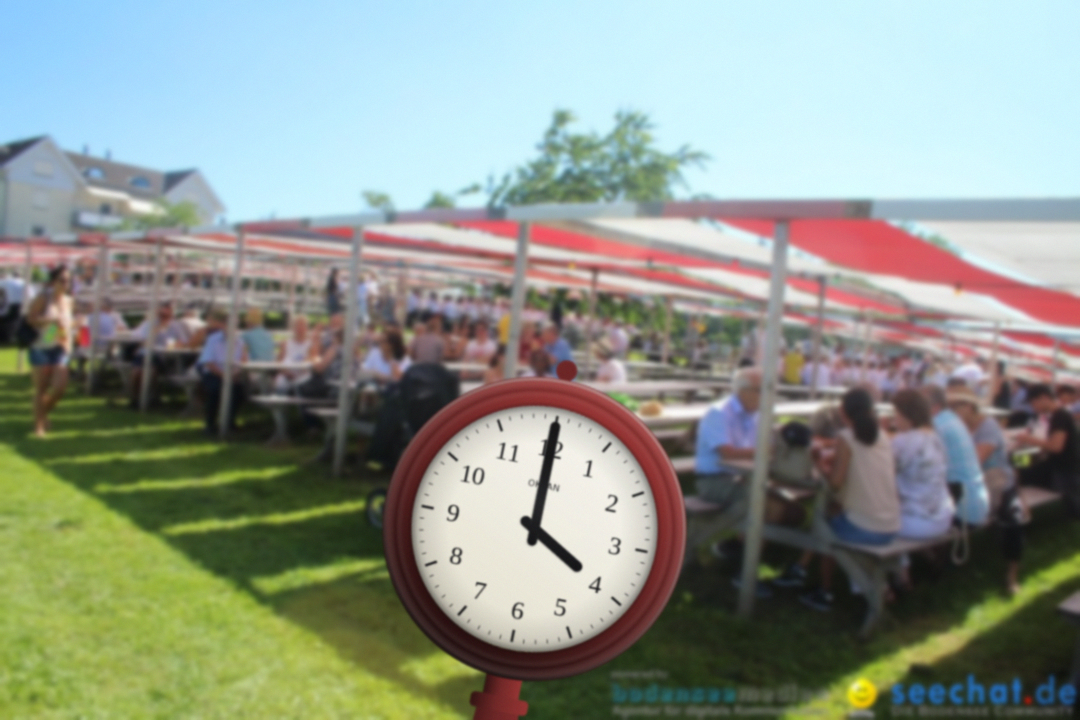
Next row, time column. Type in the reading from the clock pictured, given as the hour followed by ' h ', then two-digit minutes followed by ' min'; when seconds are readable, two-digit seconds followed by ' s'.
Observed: 4 h 00 min
